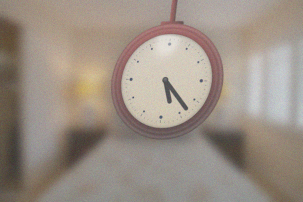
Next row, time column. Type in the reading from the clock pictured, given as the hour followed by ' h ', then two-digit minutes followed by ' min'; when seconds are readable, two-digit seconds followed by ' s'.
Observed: 5 h 23 min
